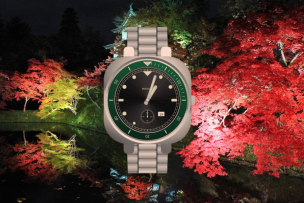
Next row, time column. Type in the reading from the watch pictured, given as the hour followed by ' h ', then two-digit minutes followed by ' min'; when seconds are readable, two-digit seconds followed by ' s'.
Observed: 1 h 03 min
